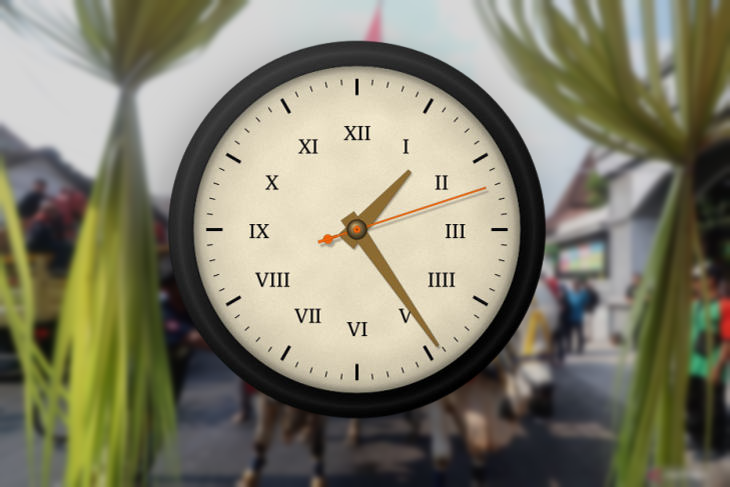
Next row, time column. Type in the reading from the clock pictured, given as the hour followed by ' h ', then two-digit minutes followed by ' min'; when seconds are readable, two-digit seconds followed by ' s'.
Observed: 1 h 24 min 12 s
